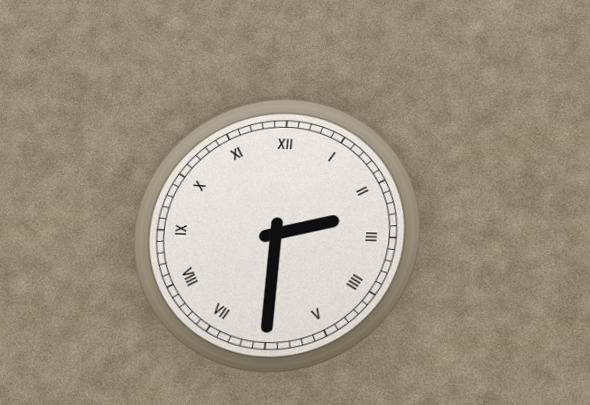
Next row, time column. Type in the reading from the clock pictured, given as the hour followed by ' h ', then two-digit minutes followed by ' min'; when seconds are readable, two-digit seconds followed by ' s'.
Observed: 2 h 30 min
